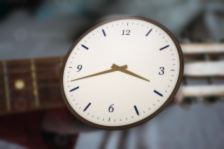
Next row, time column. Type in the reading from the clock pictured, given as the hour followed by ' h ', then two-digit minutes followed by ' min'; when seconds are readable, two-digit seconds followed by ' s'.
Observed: 3 h 42 min
